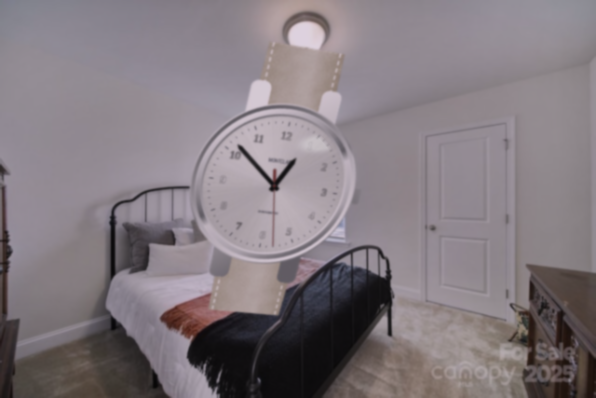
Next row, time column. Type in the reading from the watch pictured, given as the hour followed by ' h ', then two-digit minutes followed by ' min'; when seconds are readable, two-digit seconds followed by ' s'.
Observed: 12 h 51 min 28 s
